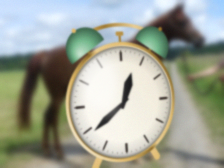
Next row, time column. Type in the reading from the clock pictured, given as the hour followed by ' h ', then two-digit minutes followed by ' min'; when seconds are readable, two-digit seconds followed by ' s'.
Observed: 12 h 39 min
